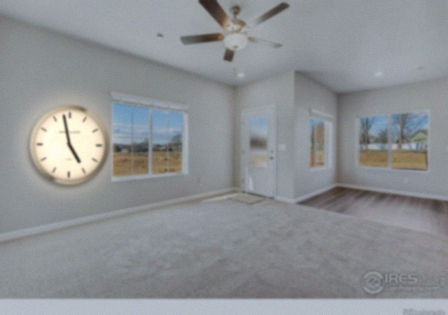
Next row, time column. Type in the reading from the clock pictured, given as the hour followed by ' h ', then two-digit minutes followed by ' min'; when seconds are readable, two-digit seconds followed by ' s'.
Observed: 4 h 58 min
